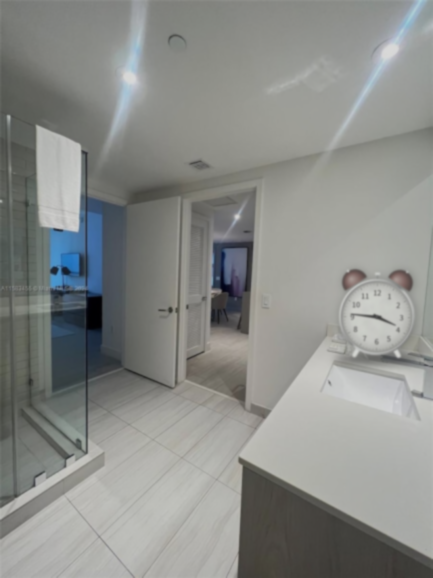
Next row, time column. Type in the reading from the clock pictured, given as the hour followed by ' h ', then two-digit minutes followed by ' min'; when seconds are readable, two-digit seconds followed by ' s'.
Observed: 3 h 46 min
